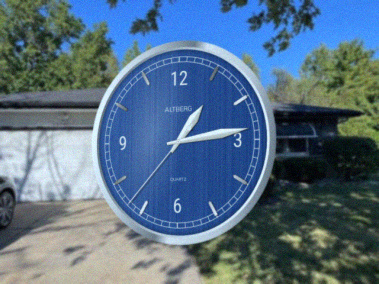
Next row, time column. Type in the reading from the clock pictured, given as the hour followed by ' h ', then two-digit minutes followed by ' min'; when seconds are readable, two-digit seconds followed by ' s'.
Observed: 1 h 13 min 37 s
